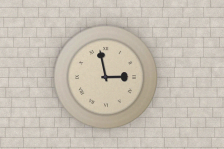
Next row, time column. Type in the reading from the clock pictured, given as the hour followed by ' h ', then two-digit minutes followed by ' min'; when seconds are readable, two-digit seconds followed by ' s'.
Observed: 2 h 58 min
